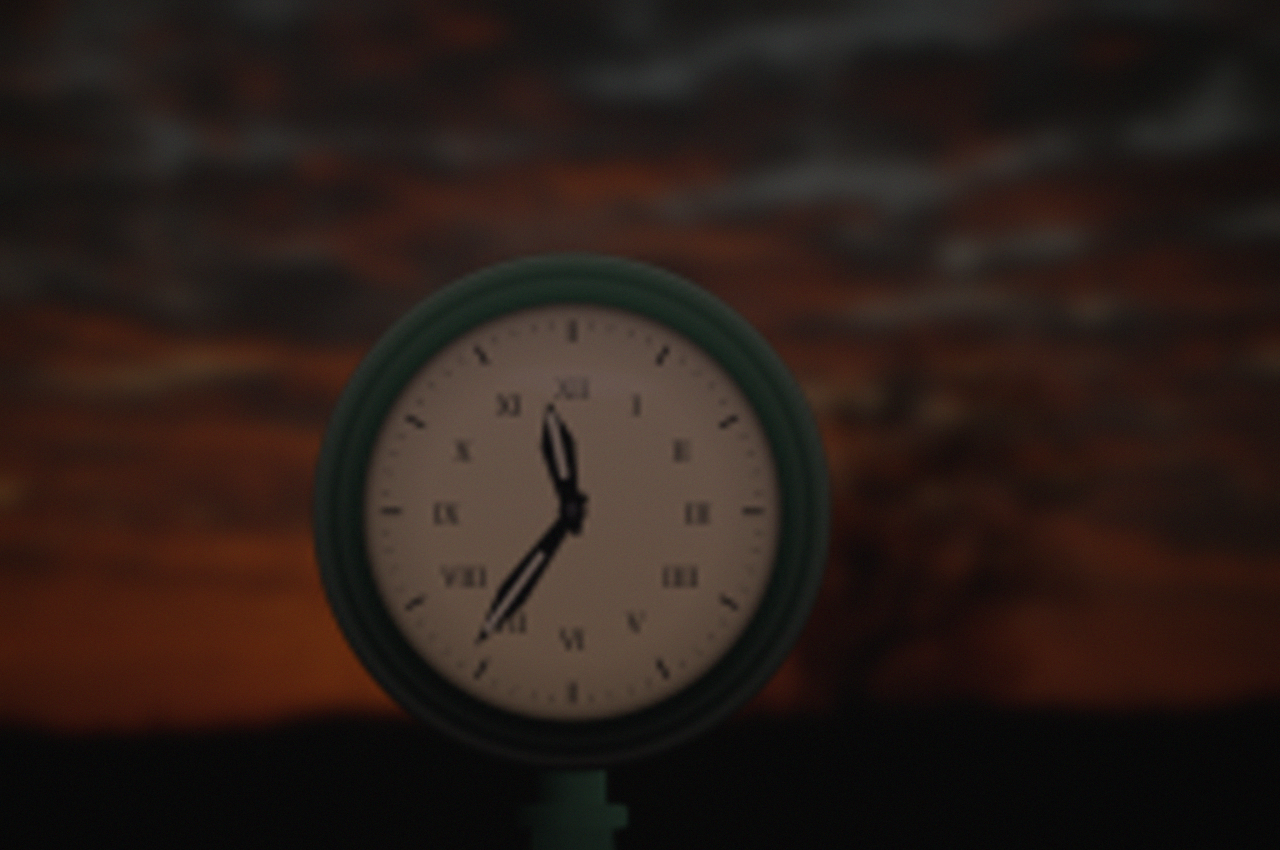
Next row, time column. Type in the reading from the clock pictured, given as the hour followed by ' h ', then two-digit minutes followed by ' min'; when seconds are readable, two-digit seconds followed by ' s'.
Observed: 11 h 36 min
